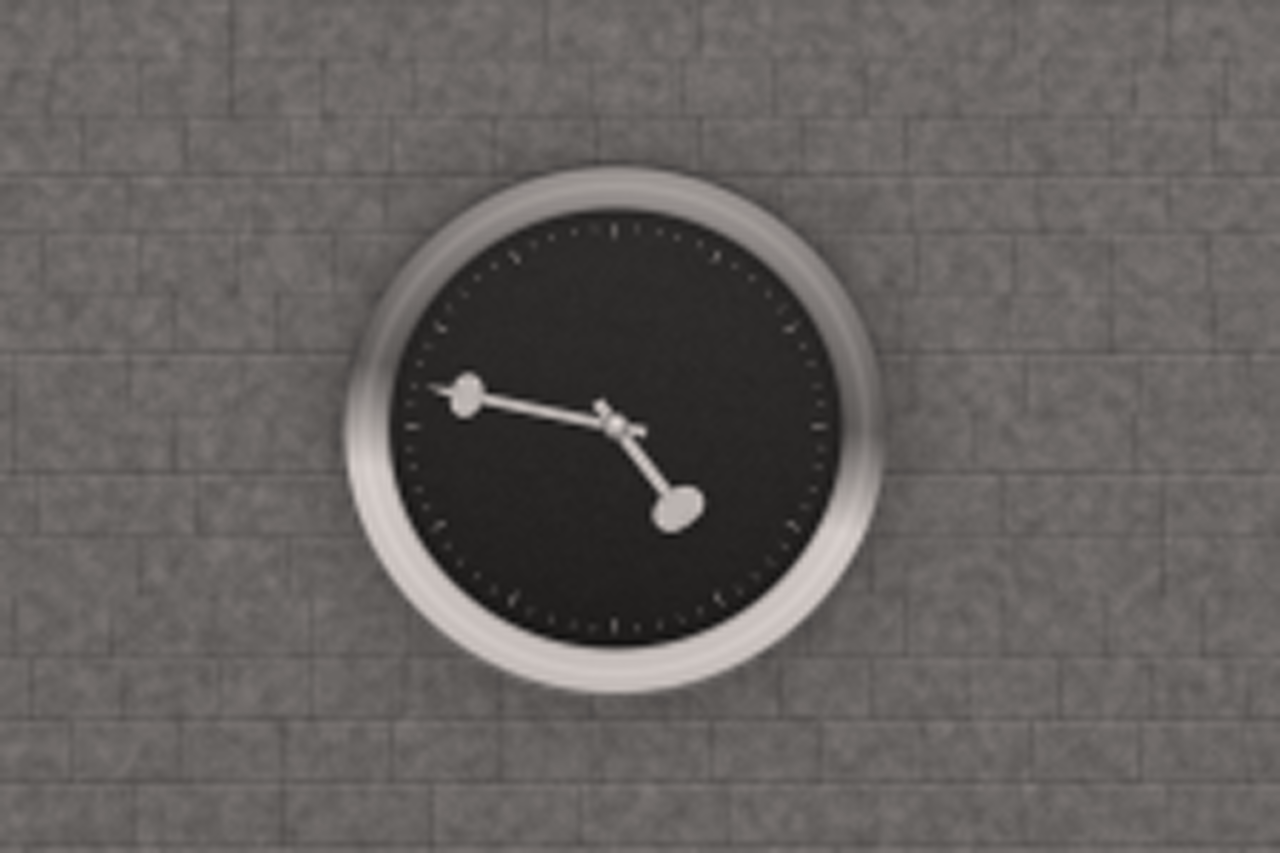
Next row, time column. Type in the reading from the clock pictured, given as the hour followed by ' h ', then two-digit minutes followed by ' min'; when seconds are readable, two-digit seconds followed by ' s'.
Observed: 4 h 47 min
